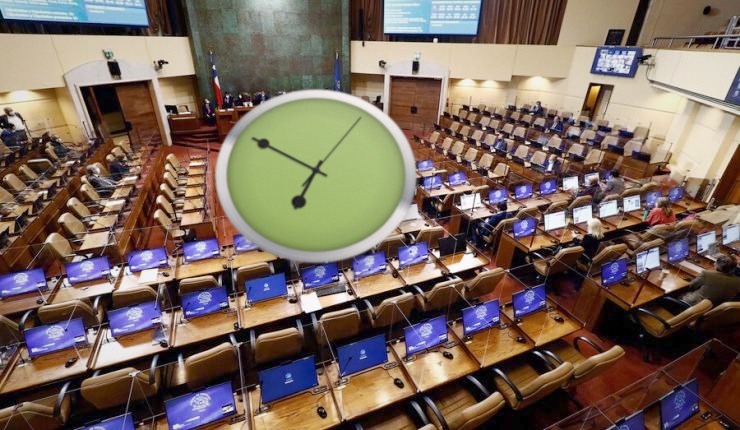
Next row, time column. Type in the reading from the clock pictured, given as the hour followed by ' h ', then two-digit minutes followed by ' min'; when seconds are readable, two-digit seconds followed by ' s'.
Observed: 6 h 50 min 06 s
